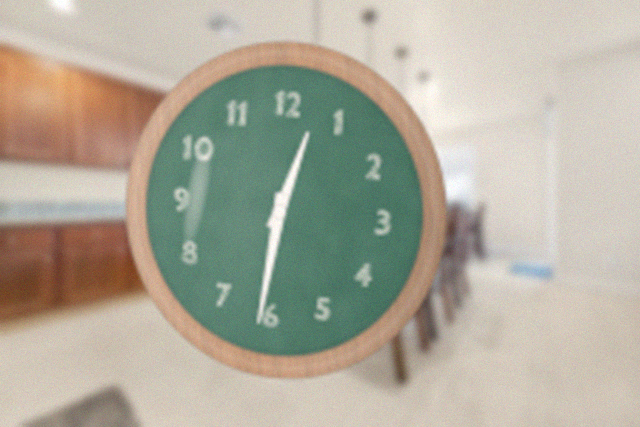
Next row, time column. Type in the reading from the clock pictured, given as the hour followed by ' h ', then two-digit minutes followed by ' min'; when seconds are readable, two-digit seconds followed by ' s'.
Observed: 12 h 31 min
